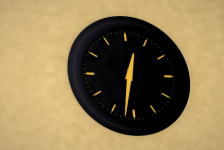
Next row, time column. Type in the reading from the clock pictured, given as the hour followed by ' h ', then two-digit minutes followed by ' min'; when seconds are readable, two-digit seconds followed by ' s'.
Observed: 12 h 32 min
